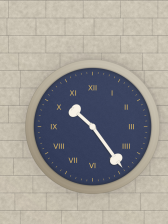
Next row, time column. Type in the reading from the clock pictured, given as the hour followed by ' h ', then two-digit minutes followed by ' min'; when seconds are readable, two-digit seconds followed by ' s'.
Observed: 10 h 24 min
